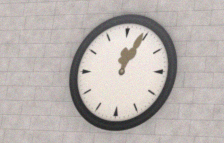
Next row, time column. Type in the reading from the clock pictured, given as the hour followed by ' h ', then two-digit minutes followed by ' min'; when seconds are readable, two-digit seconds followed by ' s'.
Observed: 12 h 04 min
